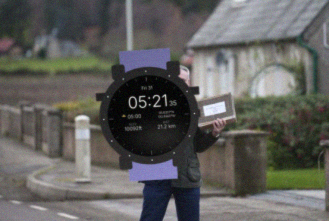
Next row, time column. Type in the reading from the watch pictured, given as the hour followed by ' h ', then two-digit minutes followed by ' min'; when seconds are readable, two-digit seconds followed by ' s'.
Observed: 5 h 21 min
